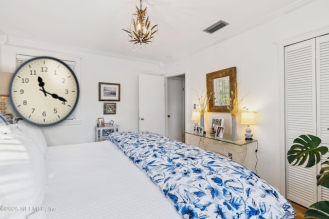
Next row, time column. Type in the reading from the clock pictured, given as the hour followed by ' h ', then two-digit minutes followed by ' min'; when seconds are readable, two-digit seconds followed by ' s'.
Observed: 11 h 19 min
